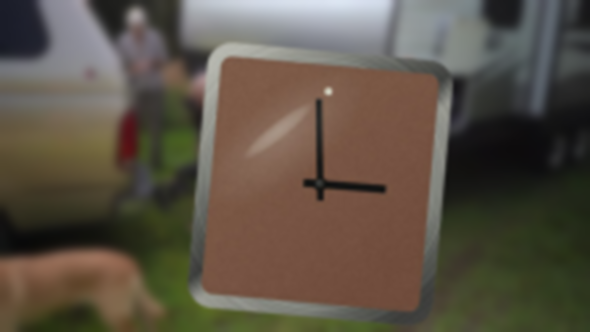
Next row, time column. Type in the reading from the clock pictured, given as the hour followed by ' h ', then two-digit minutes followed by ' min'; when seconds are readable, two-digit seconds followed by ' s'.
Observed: 2 h 59 min
